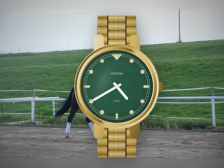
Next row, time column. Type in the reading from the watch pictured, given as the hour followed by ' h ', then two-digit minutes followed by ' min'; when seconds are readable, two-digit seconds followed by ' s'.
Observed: 4 h 40 min
